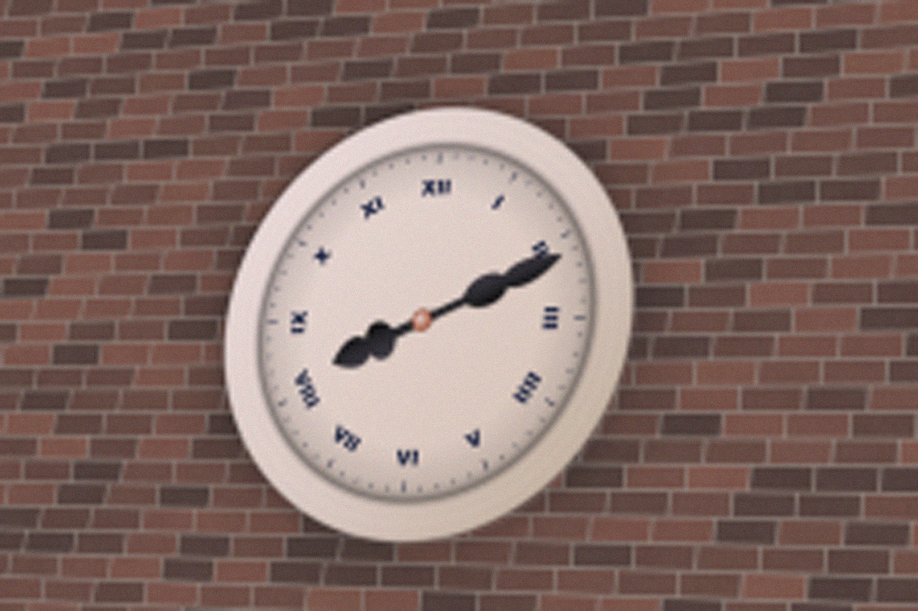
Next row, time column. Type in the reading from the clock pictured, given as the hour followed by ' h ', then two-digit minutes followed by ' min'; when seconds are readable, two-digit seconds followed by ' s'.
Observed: 8 h 11 min
